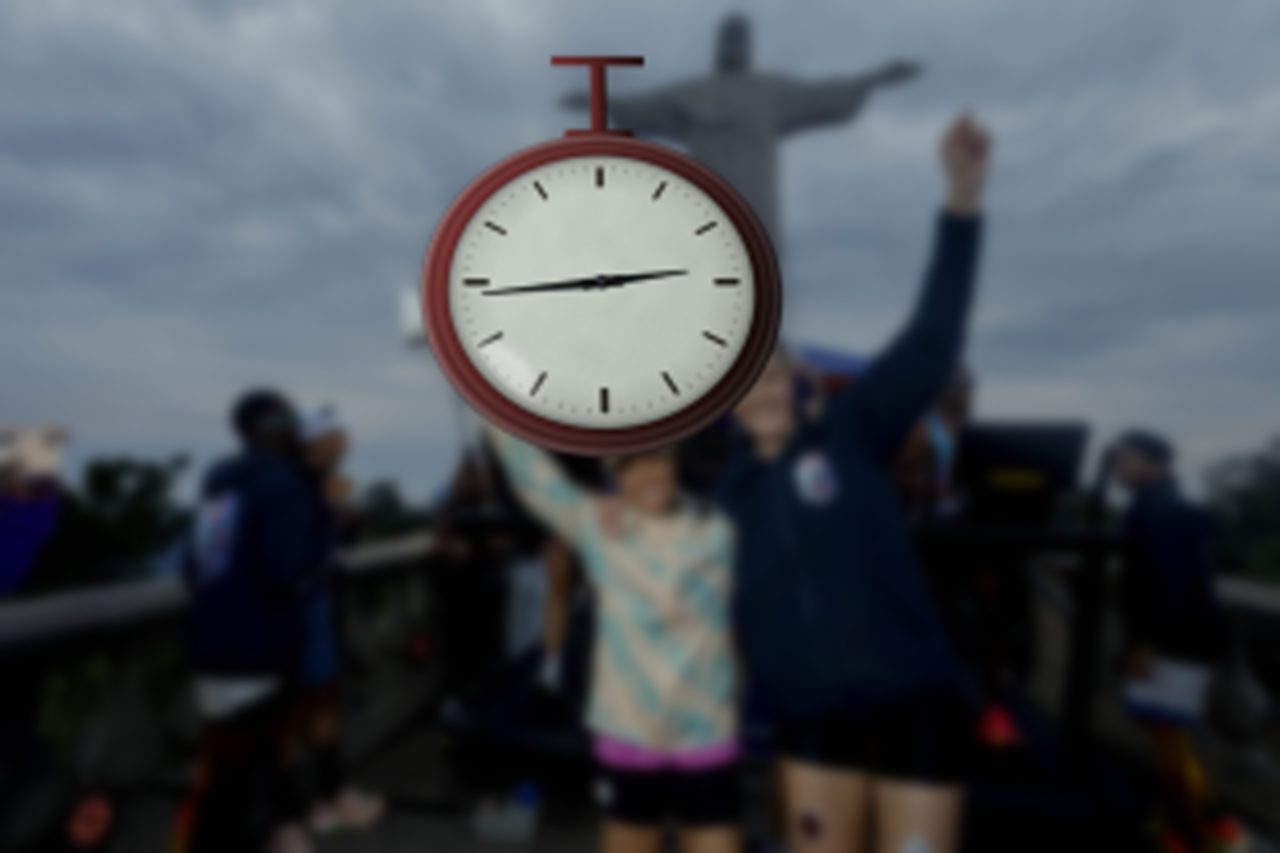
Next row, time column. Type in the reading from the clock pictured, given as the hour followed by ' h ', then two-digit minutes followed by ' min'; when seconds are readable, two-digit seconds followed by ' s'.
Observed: 2 h 44 min
